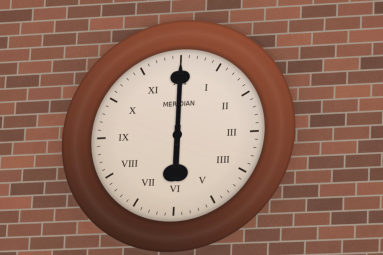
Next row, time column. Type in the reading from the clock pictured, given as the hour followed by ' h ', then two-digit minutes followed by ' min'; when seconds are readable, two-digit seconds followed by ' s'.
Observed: 6 h 00 min
